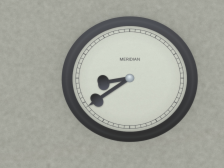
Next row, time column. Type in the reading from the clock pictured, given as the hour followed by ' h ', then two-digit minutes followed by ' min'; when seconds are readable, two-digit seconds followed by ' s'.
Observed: 8 h 39 min
